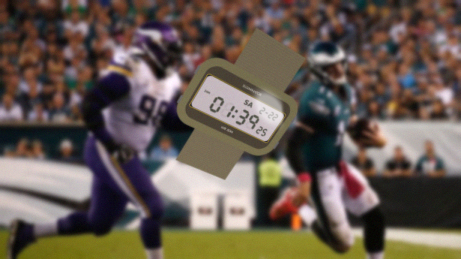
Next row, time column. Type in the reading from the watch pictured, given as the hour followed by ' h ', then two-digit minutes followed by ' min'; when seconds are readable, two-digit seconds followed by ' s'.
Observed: 1 h 39 min
